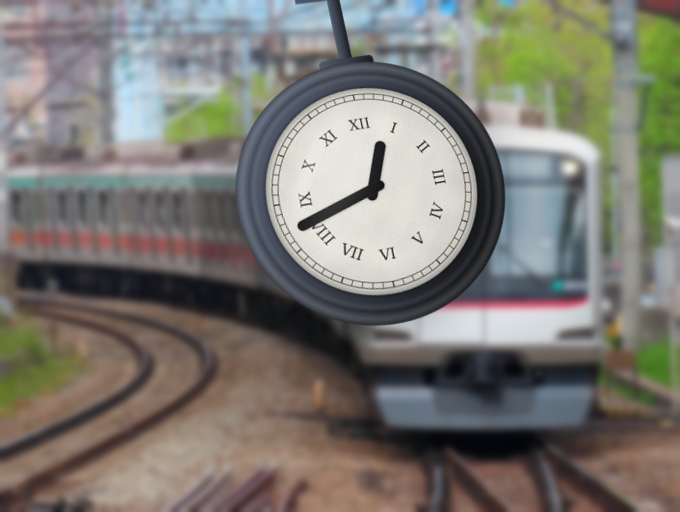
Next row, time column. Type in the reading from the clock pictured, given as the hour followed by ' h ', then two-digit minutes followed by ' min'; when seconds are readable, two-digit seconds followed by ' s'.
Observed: 12 h 42 min
